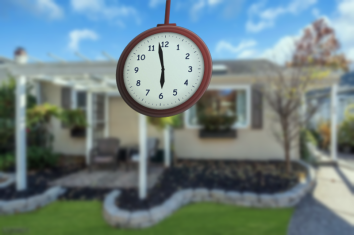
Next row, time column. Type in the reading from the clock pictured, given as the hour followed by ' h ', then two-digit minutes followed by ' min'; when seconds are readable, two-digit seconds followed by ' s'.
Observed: 5 h 58 min
